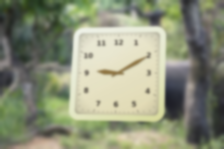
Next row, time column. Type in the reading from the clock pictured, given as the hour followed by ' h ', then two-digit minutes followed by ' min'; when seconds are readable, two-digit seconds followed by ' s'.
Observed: 9 h 10 min
